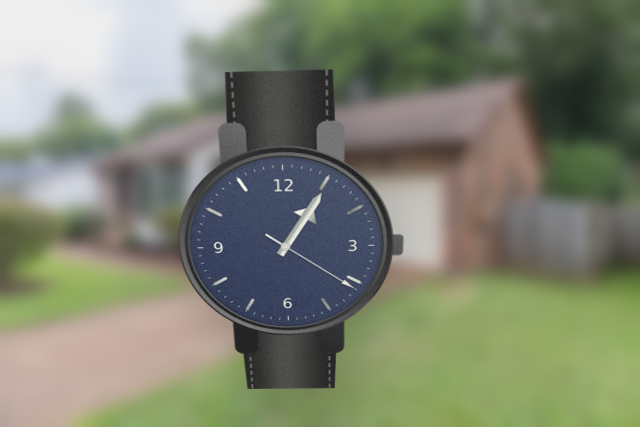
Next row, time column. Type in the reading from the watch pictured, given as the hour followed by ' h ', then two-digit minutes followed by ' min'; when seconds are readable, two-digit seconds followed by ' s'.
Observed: 1 h 05 min 21 s
